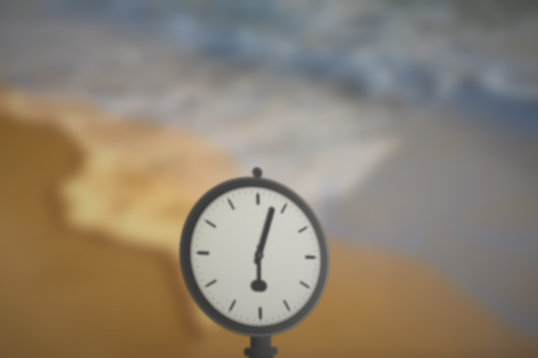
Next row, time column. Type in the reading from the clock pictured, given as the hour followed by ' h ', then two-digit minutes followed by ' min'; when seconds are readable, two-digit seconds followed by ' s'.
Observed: 6 h 03 min
